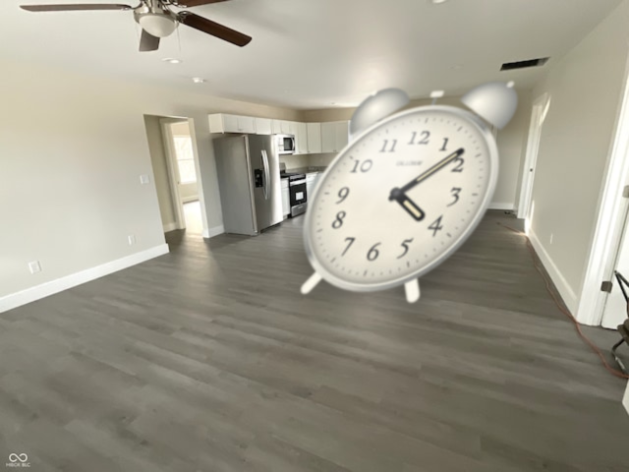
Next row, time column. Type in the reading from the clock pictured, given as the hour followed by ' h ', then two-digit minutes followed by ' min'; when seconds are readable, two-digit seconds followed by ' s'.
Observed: 4 h 08 min
